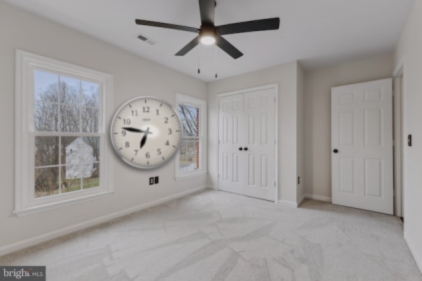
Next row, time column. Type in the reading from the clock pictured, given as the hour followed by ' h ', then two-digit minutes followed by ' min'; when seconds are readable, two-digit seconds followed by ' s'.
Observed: 6 h 47 min
